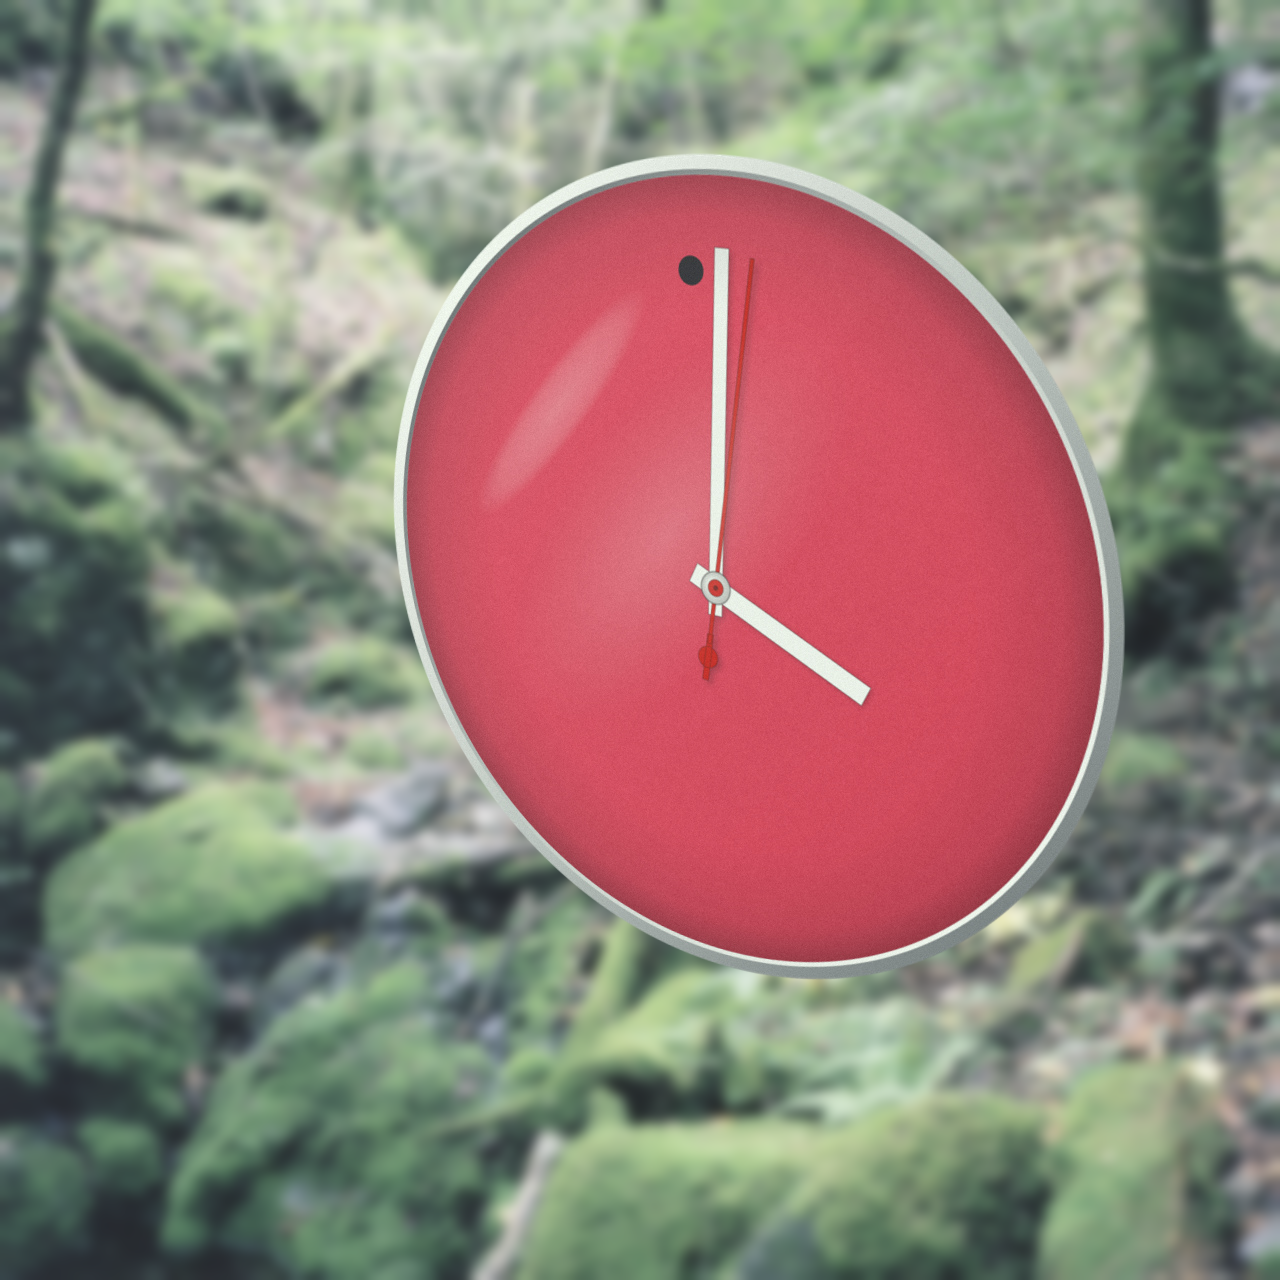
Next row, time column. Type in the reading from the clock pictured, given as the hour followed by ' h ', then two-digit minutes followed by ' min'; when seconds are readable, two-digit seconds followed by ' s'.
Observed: 4 h 01 min 02 s
